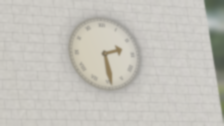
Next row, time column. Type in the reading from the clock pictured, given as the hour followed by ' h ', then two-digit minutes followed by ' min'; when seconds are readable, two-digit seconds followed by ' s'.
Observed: 2 h 29 min
